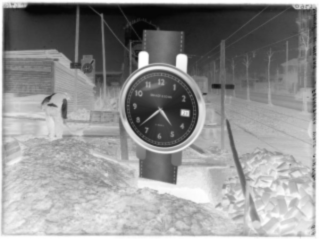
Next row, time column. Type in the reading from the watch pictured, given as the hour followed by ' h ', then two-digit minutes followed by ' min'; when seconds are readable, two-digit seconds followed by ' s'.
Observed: 4 h 38 min
